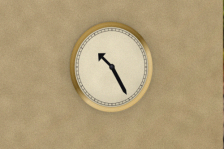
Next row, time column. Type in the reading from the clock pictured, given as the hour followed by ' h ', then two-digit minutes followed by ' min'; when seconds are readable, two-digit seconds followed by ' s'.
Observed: 10 h 25 min
